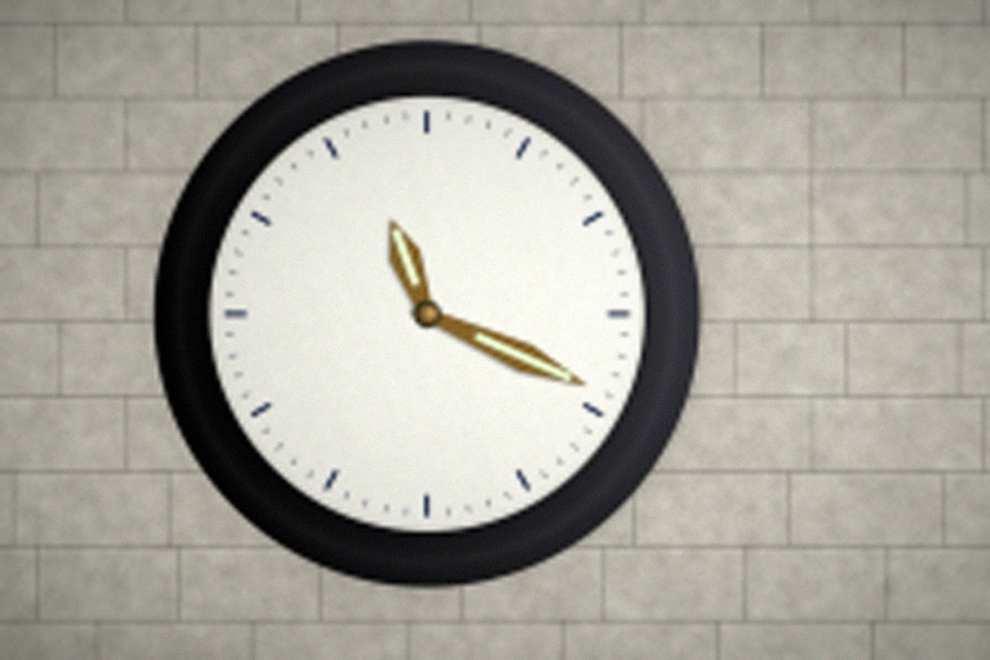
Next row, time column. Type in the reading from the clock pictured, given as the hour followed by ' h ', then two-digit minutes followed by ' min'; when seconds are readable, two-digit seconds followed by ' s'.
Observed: 11 h 19 min
